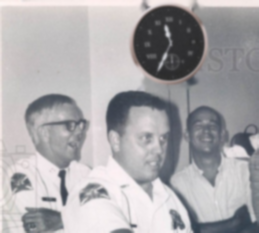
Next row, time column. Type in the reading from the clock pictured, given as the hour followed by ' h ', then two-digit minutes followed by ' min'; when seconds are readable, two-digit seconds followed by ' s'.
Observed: 11 h 35 min
